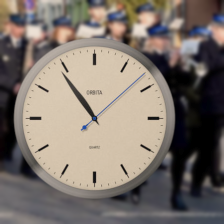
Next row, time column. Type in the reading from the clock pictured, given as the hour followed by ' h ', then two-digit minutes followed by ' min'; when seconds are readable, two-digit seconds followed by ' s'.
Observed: 10 h 54 min 08 s
